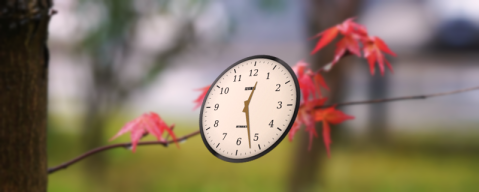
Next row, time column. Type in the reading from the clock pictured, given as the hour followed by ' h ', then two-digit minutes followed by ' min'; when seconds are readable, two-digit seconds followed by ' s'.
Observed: 12 h 27 min
